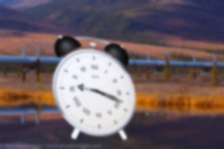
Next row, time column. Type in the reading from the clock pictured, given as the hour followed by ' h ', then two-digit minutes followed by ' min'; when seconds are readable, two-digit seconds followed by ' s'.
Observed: 9 h 18 min
